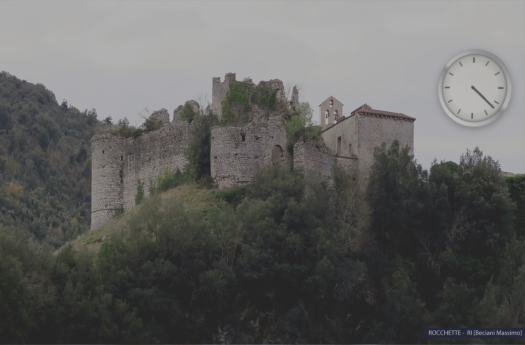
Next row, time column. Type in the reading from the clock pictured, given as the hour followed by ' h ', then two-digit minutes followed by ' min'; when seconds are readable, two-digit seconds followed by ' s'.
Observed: 4 h 22 min
